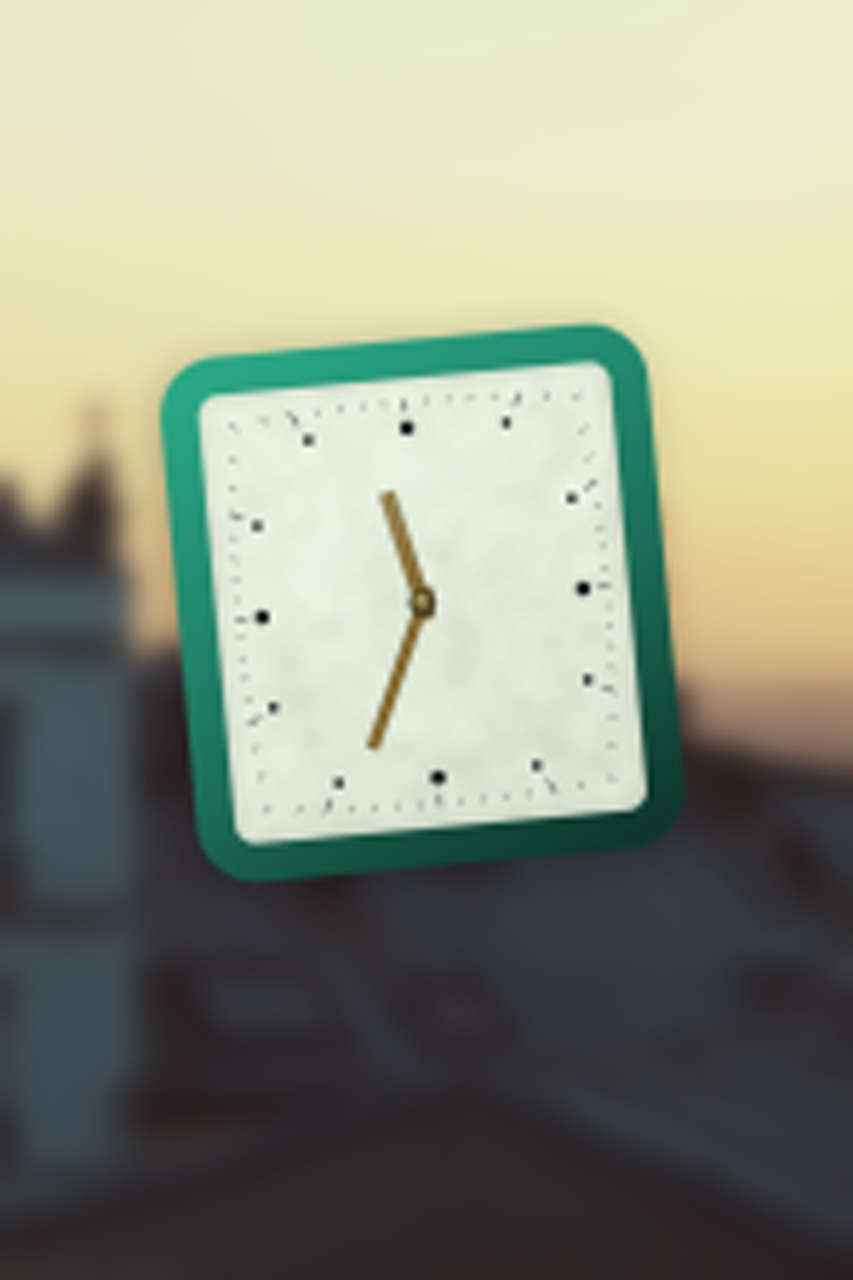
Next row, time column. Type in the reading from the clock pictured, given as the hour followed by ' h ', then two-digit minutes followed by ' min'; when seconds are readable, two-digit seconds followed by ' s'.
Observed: 11 h 34 min
